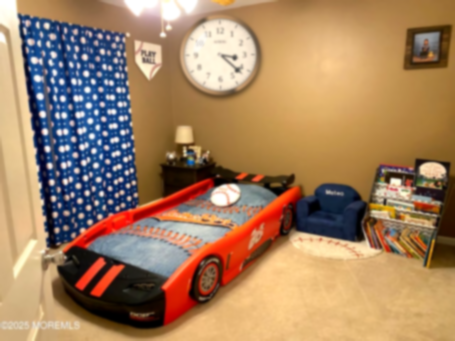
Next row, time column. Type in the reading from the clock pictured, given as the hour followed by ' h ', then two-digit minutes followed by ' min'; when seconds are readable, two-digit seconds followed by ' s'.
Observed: 3 h 22 min
